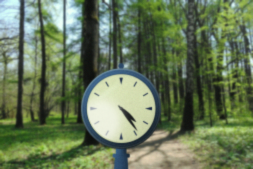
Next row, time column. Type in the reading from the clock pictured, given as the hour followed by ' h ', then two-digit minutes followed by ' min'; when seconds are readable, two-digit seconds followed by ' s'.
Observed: 4 h 24 min
